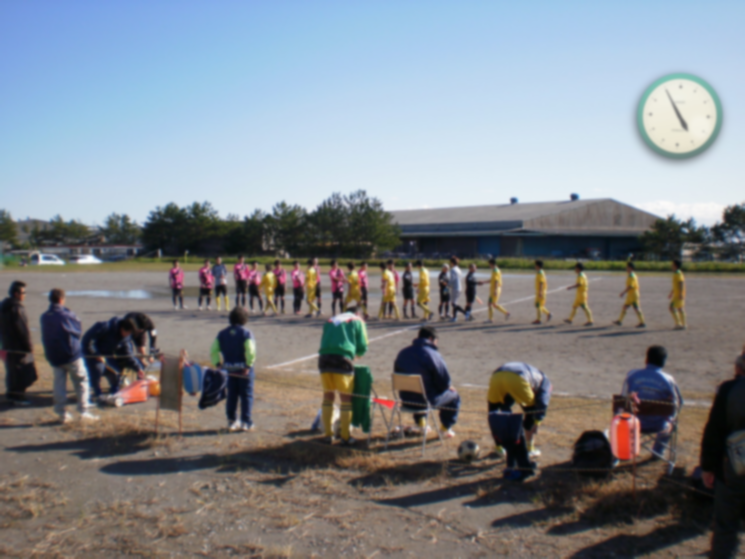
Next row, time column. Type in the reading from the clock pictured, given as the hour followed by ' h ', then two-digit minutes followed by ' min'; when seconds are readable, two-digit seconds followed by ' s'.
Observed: 4 h 55 min
